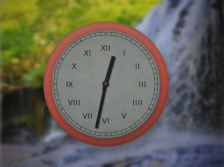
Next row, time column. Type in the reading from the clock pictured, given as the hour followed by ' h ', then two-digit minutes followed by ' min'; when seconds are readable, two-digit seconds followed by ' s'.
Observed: 12 h 32 min
